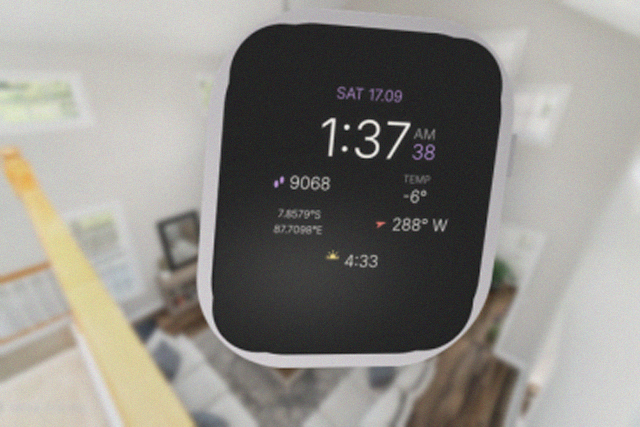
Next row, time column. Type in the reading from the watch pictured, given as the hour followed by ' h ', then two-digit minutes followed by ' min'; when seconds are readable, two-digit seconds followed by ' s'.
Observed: 1 h 37 min 38 s
